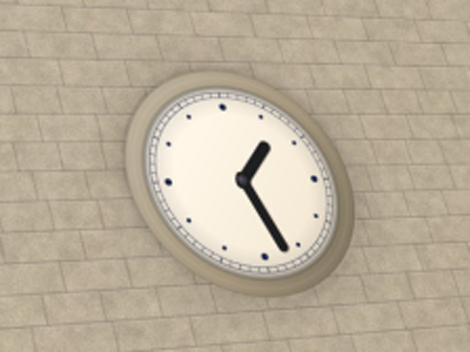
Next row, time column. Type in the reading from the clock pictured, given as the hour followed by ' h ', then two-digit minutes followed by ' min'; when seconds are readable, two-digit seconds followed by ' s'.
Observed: 1 h 27 min
